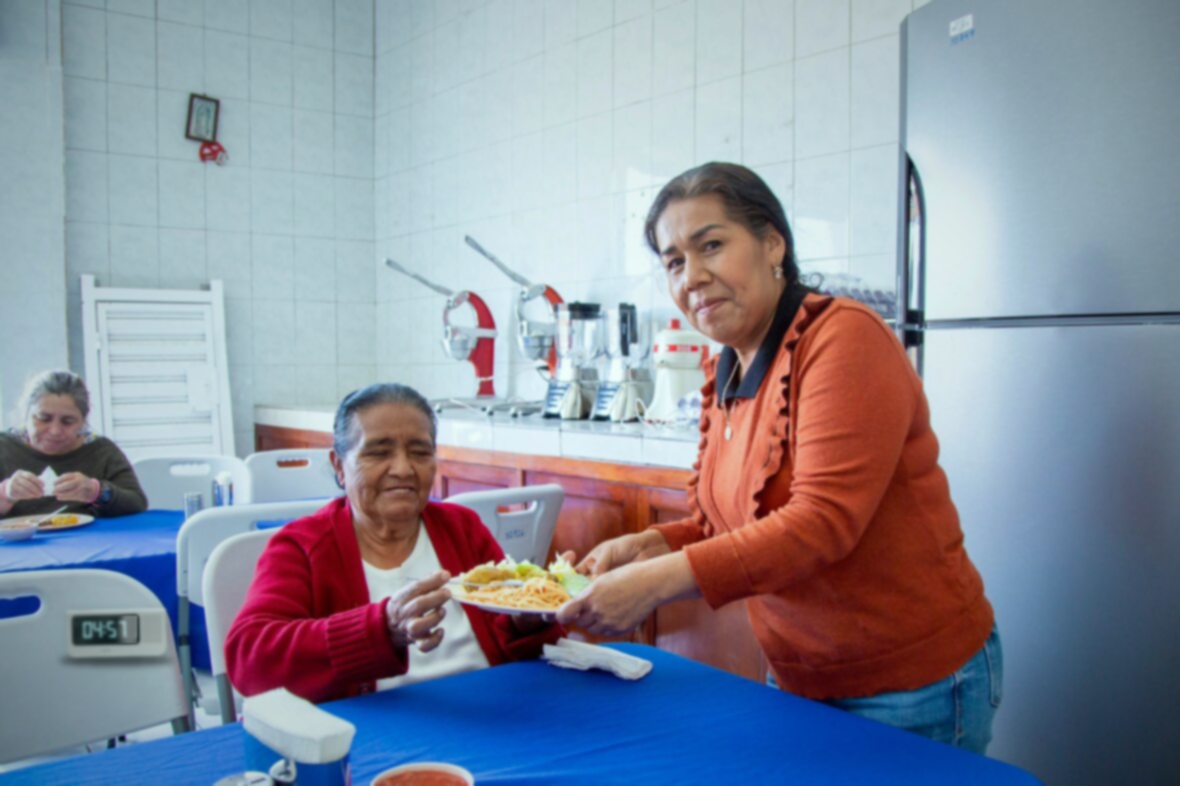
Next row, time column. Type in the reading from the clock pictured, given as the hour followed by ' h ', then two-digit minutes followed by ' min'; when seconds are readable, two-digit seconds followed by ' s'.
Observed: 4 h 57 min
